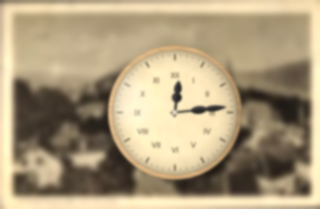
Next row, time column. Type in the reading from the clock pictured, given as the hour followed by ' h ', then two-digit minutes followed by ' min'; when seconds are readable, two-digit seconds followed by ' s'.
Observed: 12 h 14 min
